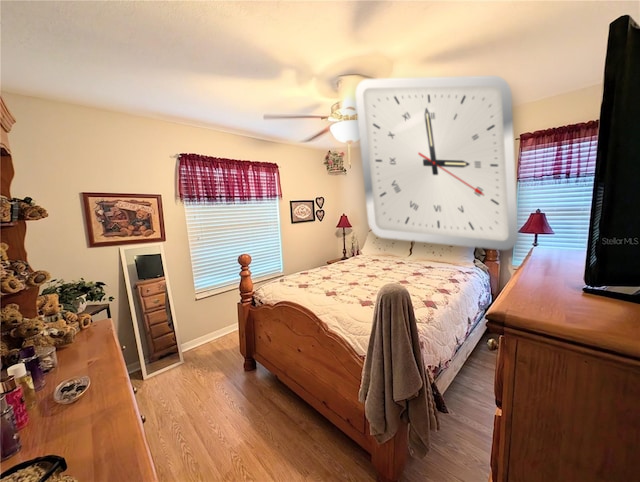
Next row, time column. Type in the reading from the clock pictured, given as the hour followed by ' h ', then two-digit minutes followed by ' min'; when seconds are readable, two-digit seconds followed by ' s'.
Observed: 2 h 59 min 20 s
